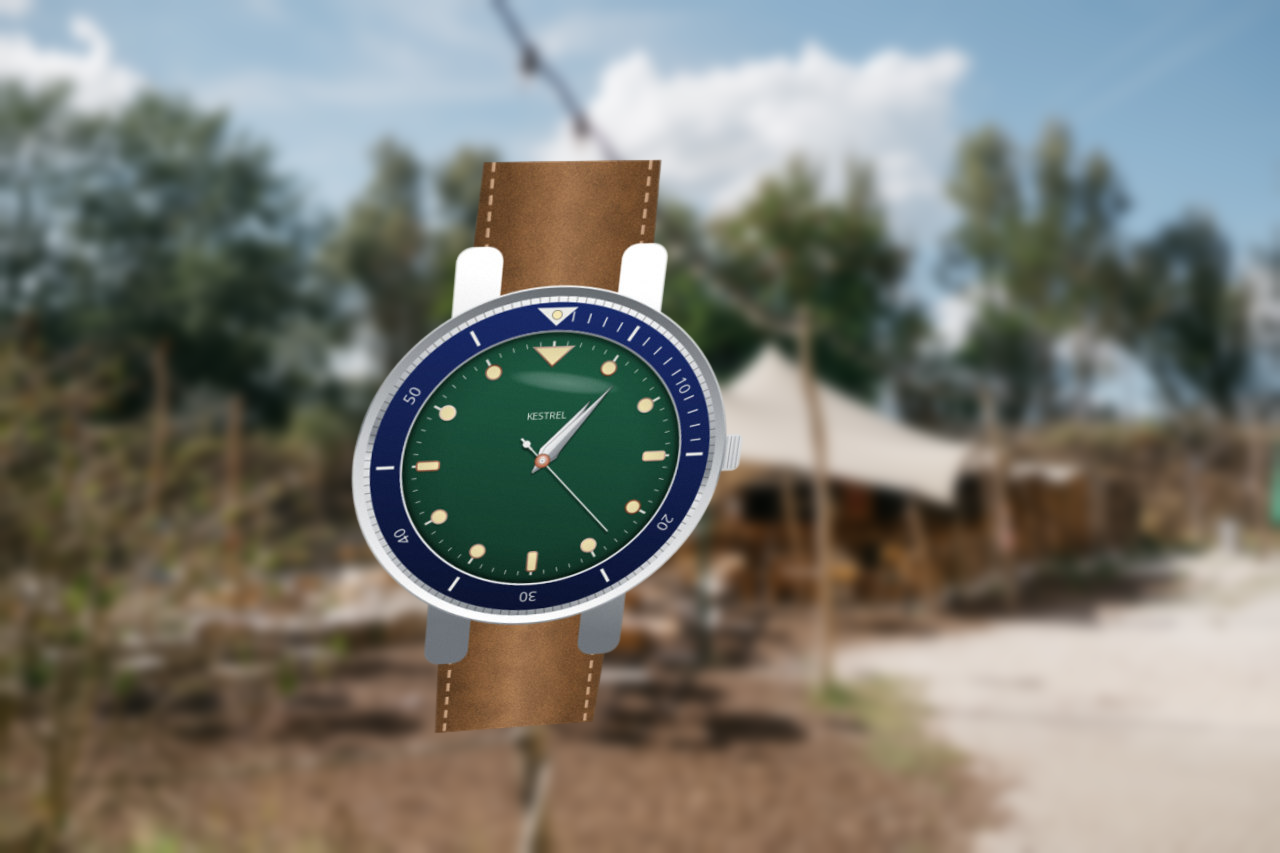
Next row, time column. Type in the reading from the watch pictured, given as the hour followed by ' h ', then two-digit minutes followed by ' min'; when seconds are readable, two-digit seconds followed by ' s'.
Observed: 1 h 06 min 23 s
